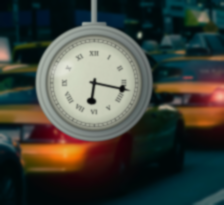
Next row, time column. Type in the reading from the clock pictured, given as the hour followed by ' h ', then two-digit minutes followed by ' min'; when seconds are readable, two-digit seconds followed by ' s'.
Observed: 6 h 17 min
